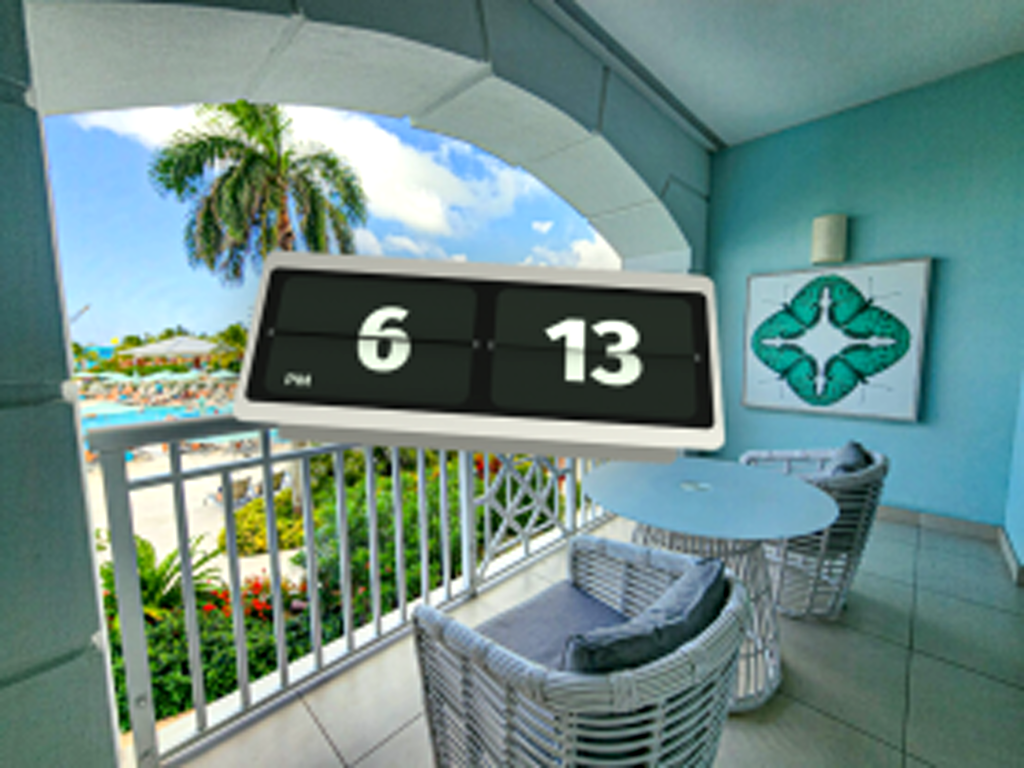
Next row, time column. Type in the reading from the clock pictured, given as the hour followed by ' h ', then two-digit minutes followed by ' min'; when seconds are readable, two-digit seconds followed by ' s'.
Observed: 6 h 13 min
